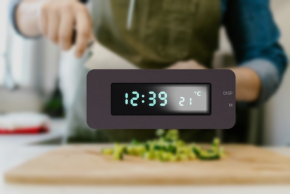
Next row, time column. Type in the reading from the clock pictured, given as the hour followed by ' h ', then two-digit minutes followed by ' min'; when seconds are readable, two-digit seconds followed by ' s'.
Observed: 12 h 39 min
